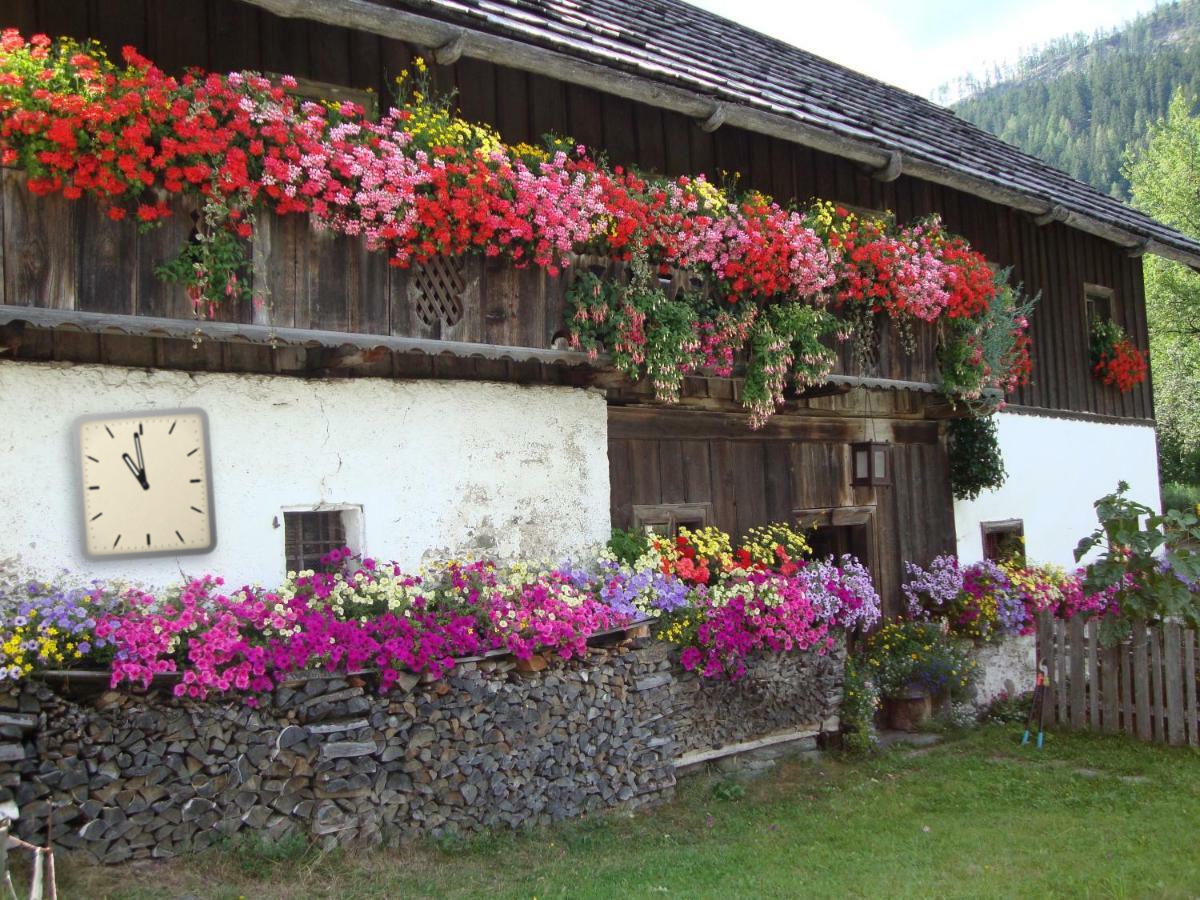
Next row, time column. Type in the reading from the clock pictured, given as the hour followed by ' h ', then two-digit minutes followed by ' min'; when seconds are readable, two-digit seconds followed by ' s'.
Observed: 10 h 59 min
